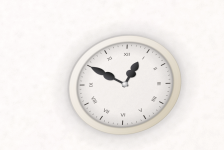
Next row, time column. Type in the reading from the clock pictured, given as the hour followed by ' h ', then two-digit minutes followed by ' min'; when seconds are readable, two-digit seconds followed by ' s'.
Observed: 12 h 50 min
